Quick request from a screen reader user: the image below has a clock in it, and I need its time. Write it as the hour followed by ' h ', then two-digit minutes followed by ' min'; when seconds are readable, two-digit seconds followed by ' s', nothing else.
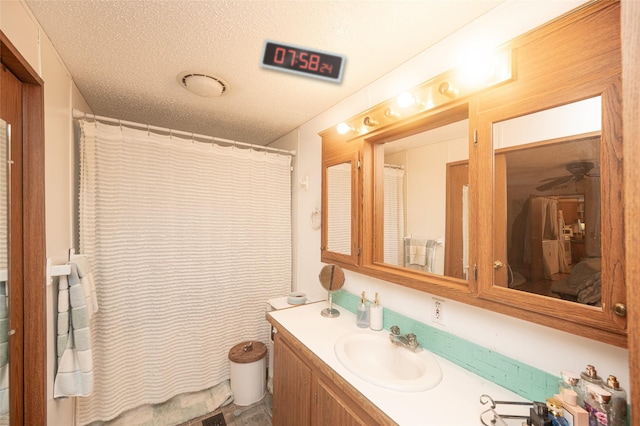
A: 7 h 58 min
